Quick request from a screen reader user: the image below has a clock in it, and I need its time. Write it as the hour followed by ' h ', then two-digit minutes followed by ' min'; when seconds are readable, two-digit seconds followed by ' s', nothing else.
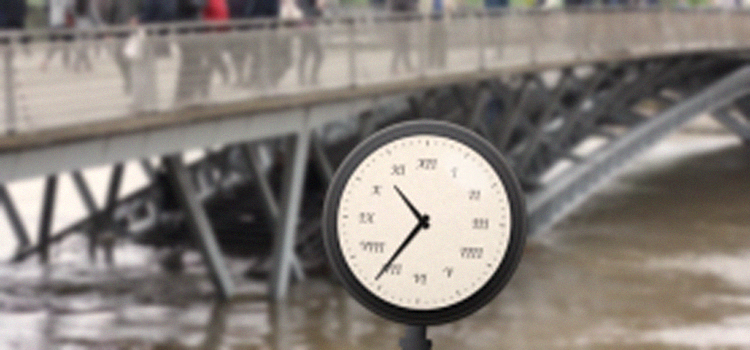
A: 10 h 36 min
